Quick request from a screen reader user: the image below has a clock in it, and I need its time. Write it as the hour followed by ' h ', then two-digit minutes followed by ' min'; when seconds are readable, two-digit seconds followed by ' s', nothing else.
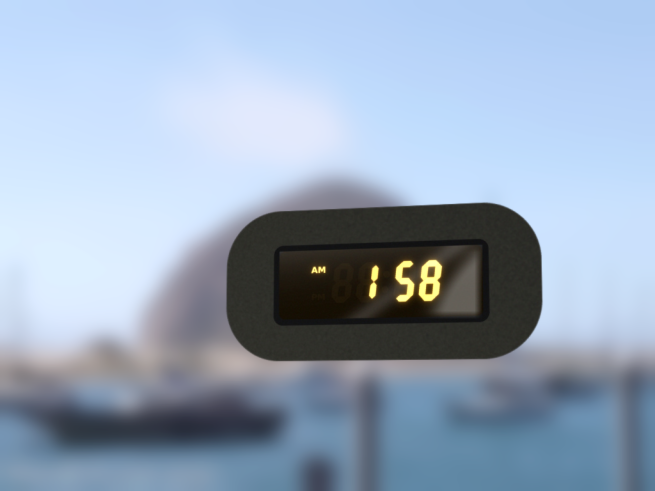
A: 1 h 58 min
